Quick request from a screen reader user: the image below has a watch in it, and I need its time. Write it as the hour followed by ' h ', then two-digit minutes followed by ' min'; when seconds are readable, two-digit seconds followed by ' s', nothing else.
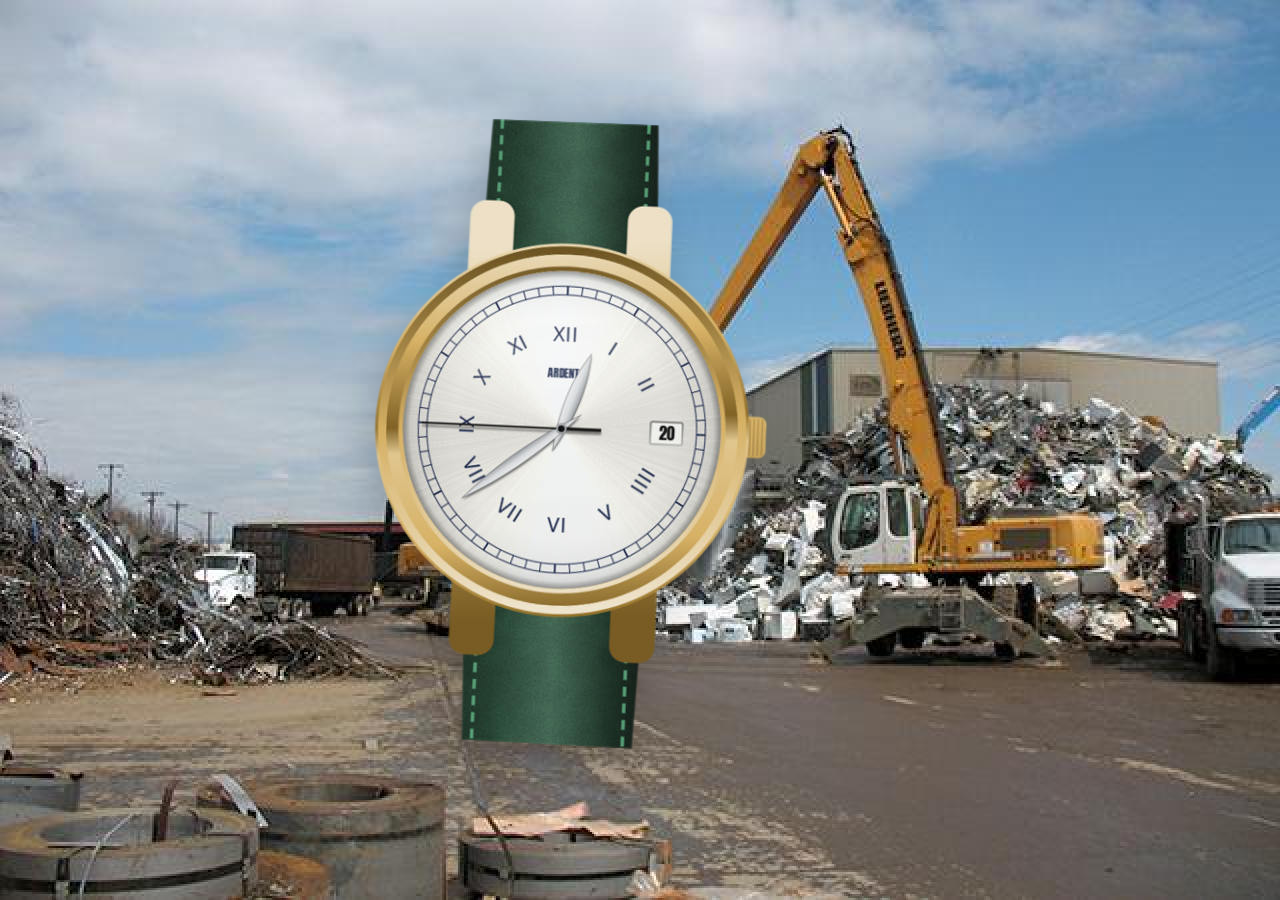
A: 12 h 38 min 45 s
